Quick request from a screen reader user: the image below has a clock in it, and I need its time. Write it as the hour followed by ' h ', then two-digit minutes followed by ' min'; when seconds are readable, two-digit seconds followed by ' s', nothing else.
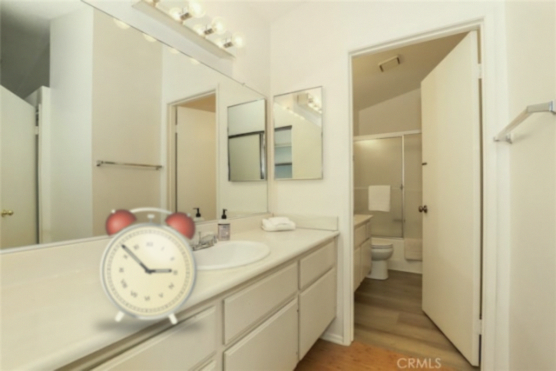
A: 2 h 52 min
